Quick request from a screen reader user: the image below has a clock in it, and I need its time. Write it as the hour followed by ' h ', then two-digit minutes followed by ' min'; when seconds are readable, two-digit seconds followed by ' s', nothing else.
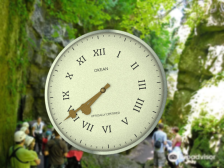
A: 7 h 40 min
